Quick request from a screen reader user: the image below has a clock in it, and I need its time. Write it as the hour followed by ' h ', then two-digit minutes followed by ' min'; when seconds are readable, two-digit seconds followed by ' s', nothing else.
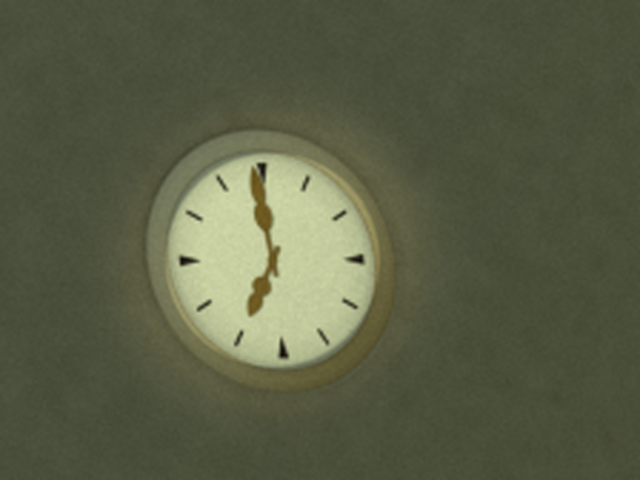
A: 6 h 59 min
